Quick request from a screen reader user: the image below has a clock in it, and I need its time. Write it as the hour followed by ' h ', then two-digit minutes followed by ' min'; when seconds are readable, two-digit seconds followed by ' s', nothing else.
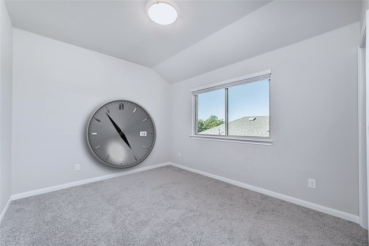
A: 4 h 54 min
